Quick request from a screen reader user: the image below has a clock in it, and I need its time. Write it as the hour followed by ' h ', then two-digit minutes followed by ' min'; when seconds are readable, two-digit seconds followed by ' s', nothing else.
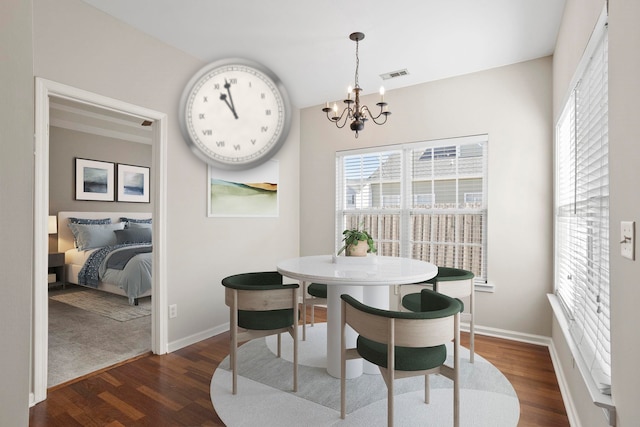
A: 10 h 58 min
